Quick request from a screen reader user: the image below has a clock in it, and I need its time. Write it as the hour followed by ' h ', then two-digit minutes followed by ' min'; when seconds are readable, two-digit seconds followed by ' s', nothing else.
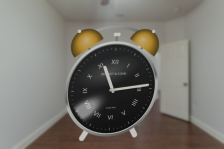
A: 11 h 14 min
